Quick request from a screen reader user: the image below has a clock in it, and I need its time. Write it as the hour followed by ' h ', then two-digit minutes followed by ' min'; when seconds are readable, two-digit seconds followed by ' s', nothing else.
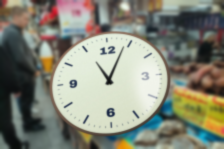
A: 11 h 04 min
